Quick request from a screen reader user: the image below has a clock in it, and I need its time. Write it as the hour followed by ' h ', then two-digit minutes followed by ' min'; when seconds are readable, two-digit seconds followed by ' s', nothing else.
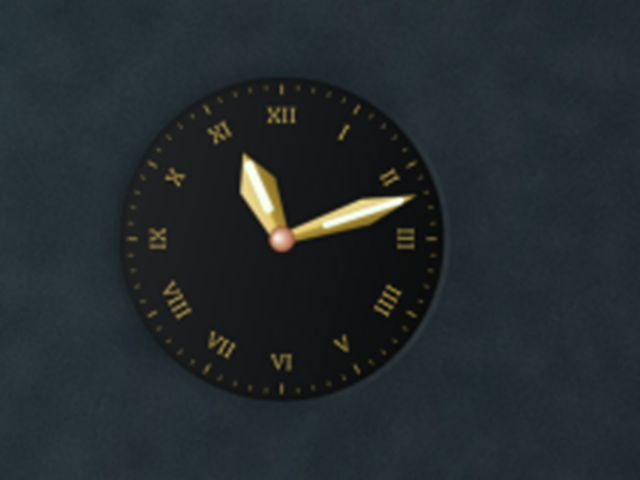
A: 11 h 12 min
